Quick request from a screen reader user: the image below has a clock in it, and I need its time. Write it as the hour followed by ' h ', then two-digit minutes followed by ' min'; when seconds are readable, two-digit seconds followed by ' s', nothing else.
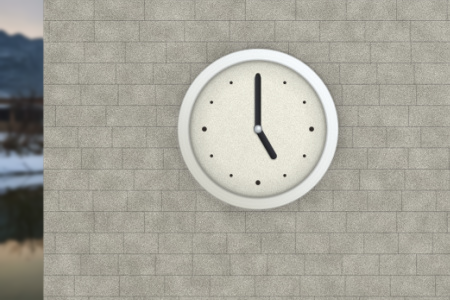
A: 5 h 00 min
